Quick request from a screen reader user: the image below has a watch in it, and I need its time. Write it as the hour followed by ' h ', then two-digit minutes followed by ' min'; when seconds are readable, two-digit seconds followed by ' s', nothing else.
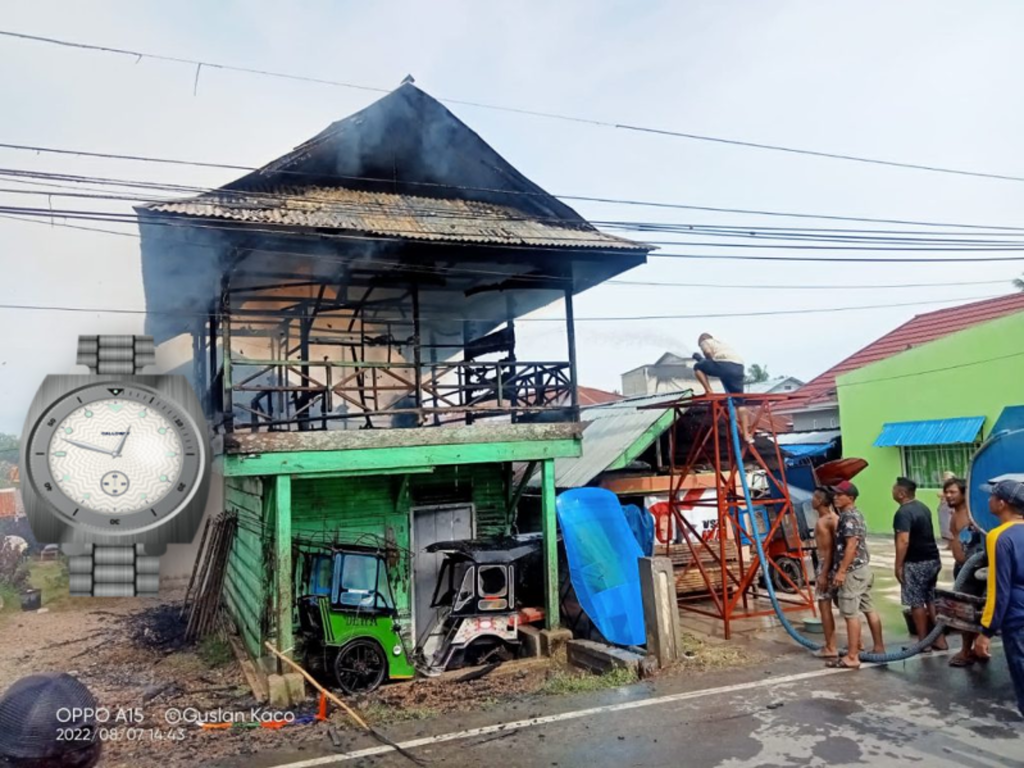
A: 12 h 48 min
